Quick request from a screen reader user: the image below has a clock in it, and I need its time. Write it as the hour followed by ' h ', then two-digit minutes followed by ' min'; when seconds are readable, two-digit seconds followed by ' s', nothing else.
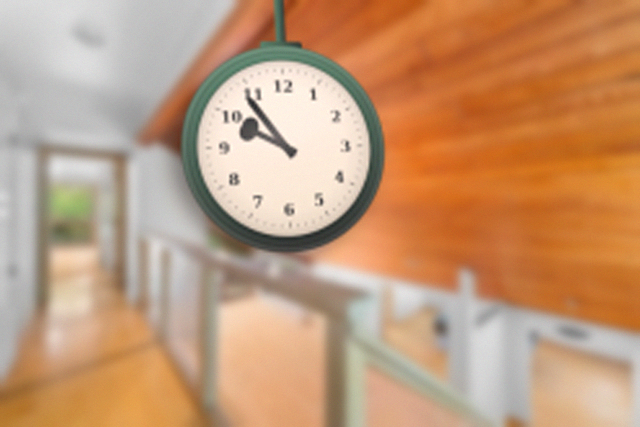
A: 9 h 54 min
